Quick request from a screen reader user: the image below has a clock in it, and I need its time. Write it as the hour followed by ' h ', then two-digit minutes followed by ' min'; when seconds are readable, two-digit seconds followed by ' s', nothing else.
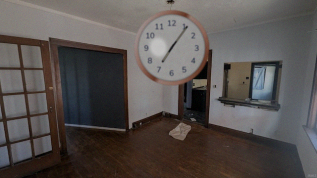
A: 7 h 06 min
